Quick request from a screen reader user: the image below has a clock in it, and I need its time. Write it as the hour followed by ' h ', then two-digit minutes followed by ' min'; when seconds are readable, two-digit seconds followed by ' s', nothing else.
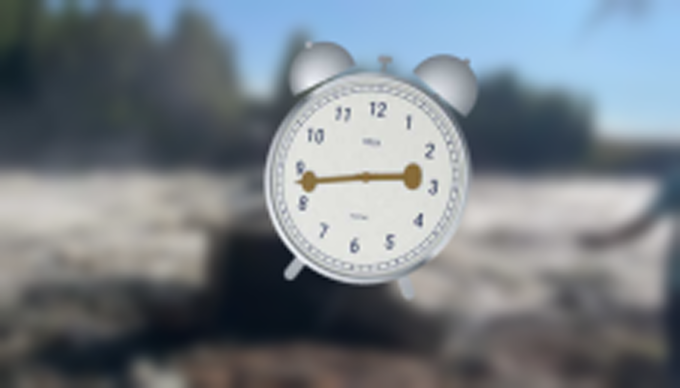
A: 2 h 43 min
